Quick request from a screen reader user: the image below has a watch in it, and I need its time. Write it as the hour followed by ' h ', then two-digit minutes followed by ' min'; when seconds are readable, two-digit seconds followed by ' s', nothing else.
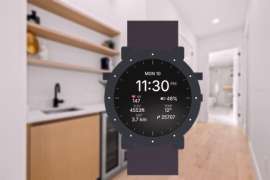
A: 11 h 30 min
